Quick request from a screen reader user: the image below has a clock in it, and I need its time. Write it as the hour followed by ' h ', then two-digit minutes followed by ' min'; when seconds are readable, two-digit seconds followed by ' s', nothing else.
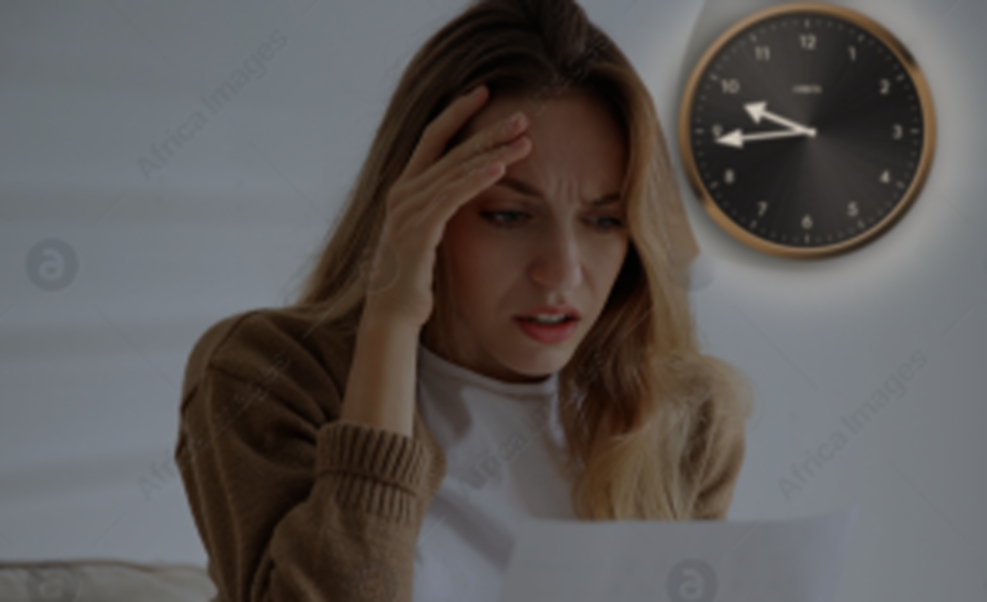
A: 9 h 44 min
